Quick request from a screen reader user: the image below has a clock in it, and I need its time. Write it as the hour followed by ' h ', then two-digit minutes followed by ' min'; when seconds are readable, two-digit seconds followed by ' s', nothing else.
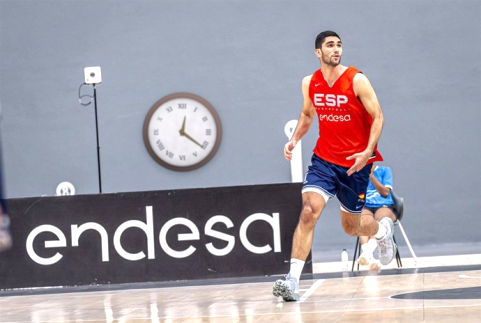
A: 12 h 21 min
